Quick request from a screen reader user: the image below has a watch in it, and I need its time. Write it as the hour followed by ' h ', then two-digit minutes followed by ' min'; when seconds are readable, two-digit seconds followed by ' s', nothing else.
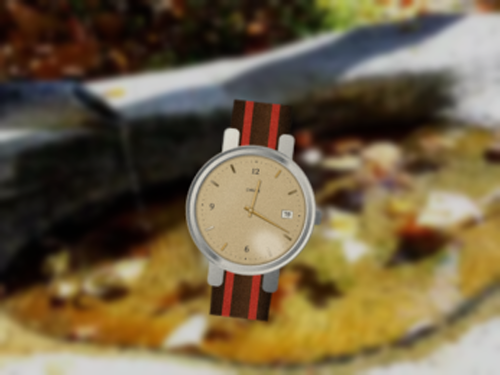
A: 12 h 19 min
